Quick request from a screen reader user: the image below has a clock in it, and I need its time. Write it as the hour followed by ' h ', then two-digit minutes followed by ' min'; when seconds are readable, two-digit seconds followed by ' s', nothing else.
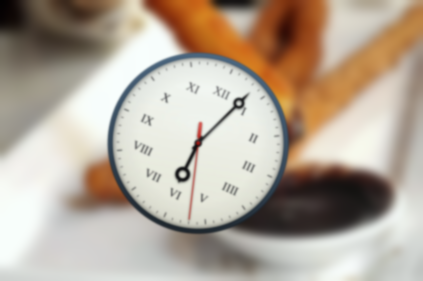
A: 6 h 03 min 27 s
